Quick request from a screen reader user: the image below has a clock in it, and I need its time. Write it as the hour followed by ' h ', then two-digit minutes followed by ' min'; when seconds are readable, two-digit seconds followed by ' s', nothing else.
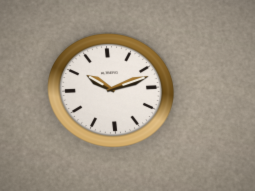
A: 10 h 12 min
